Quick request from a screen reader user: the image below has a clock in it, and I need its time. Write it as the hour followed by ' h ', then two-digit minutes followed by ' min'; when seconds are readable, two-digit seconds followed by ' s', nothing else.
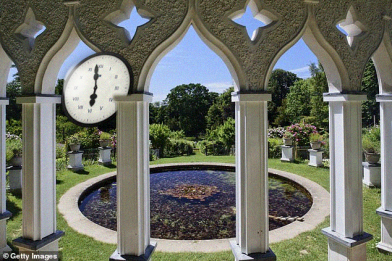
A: 5 h 58 min
